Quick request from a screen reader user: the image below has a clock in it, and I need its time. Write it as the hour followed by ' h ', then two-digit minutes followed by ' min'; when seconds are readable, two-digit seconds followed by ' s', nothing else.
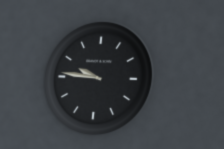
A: 9 h 46 min
